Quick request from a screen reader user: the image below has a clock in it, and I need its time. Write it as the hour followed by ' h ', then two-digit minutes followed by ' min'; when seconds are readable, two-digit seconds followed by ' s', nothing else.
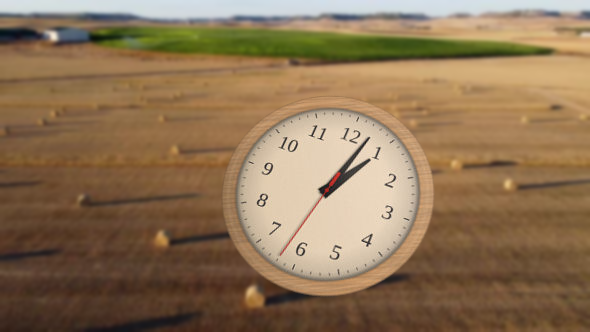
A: 1 h 02 min 32 s
